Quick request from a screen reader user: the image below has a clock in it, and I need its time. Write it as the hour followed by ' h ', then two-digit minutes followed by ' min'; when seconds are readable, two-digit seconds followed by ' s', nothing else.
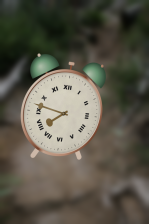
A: 7 h 47 min
